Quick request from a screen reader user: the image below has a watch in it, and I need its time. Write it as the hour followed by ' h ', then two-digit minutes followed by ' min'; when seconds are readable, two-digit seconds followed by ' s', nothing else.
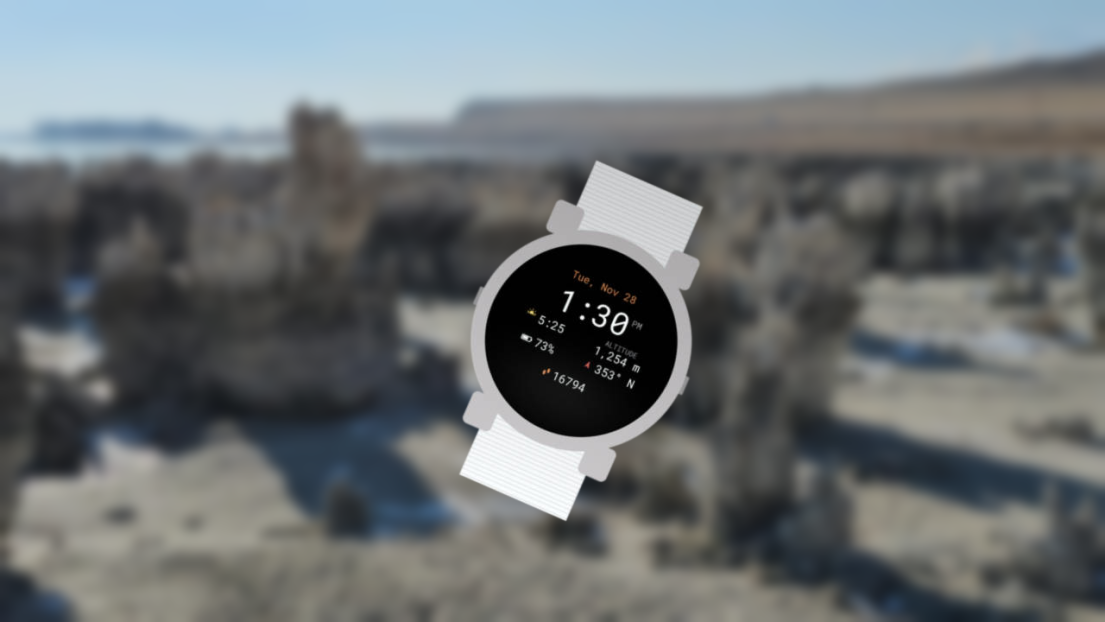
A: 1 h 30 min
